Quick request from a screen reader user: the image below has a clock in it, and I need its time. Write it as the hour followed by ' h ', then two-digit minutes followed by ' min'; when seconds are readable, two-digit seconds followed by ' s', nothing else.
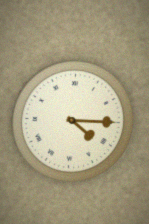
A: 4 h 15 min
